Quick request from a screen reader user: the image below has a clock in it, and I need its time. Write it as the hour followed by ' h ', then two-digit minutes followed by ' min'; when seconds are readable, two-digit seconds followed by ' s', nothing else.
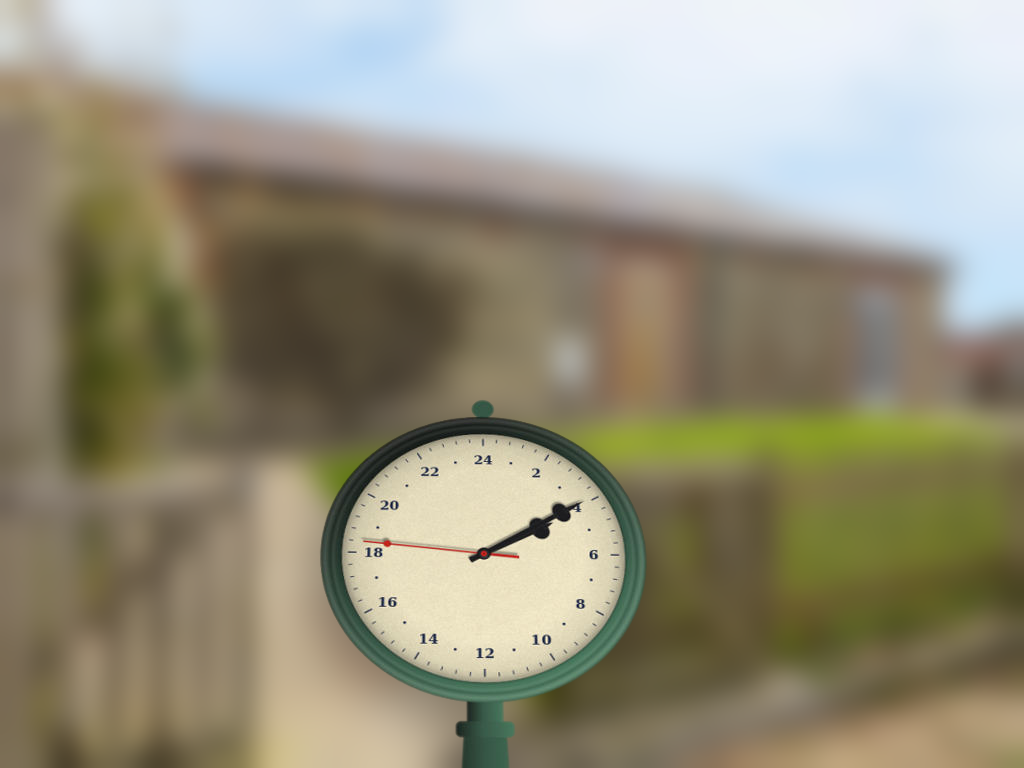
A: 4 h 09 min 46 s
